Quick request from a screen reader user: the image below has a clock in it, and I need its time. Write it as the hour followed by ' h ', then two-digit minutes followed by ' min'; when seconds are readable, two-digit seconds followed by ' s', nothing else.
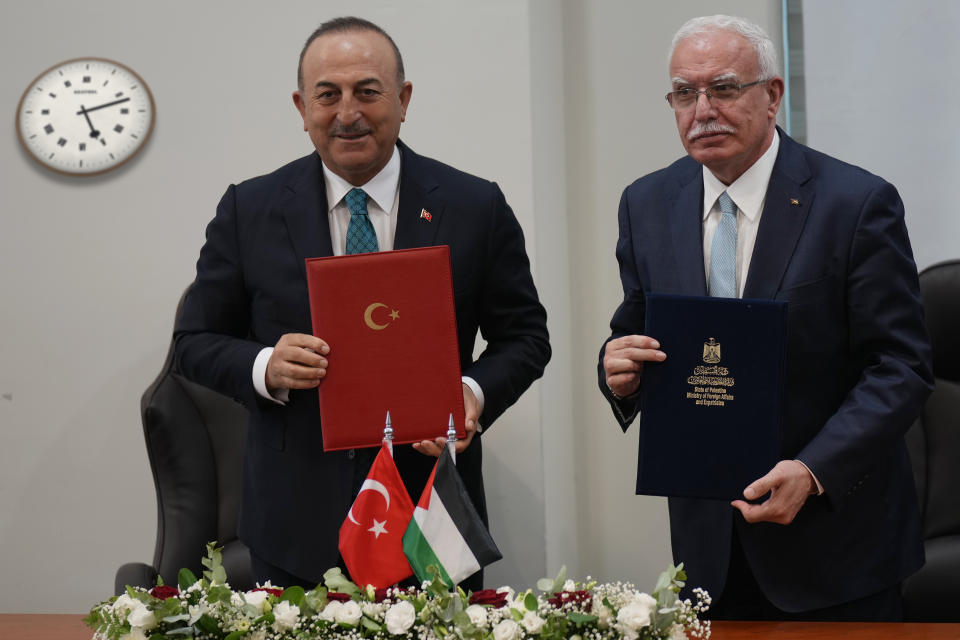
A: 5 h 12 min
